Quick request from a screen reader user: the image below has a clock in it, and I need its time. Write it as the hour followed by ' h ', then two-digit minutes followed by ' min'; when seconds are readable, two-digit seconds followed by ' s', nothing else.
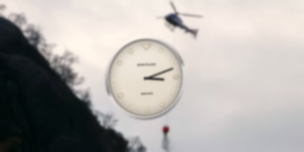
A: 3 h 12 min
